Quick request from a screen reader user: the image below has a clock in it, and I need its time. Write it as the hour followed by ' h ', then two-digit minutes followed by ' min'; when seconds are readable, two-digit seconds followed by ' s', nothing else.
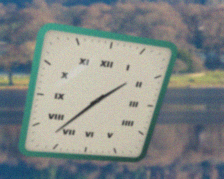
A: 1 h 37 min
